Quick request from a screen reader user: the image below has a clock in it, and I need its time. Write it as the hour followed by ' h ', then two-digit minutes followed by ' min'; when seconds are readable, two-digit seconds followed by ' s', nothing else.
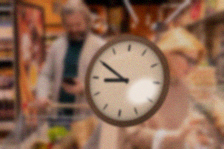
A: 8 h 50 min
